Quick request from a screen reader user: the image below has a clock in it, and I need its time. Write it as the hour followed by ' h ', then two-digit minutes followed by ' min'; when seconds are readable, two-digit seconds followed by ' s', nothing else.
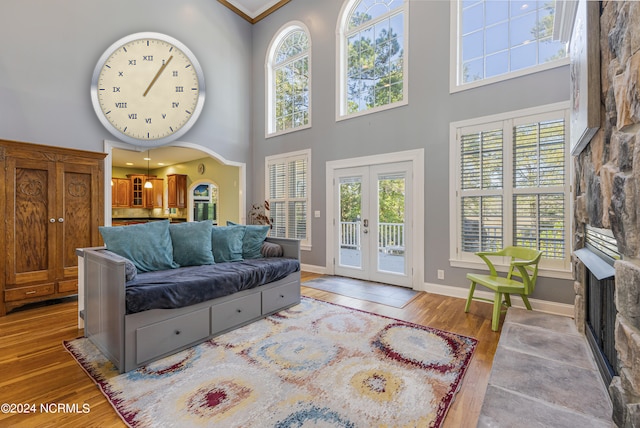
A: 1 h 06 min
